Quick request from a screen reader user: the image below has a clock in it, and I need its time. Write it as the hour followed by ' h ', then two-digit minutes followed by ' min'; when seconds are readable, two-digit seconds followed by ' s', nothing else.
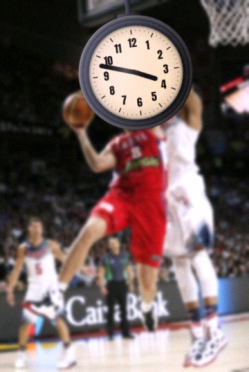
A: 3 h 48 min
